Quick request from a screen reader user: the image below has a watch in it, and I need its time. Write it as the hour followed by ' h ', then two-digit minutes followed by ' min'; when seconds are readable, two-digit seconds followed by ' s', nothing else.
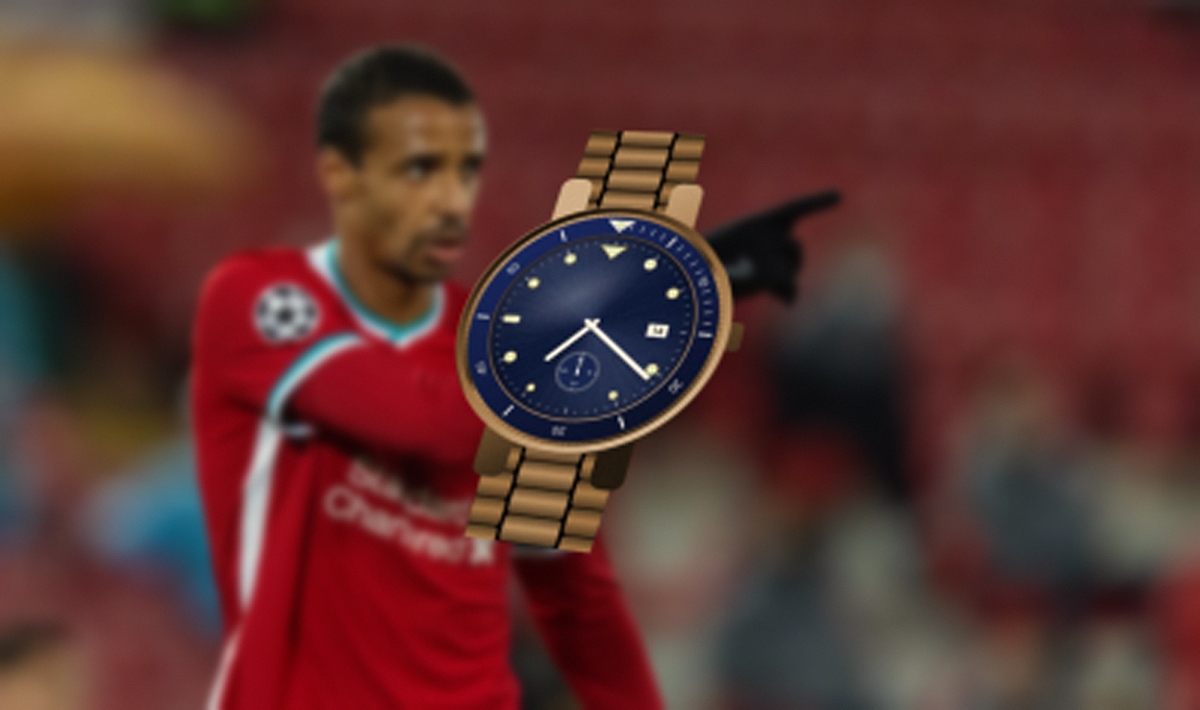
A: 7 h 21 min
